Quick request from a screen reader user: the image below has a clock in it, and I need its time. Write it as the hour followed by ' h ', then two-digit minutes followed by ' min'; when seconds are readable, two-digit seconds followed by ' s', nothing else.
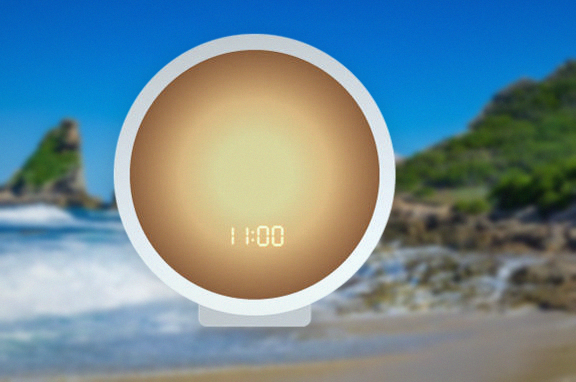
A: 11 h 00 min
